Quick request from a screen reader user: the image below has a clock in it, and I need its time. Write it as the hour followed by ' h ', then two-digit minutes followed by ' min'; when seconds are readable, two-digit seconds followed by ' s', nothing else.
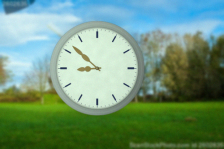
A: 8 h 52 min
